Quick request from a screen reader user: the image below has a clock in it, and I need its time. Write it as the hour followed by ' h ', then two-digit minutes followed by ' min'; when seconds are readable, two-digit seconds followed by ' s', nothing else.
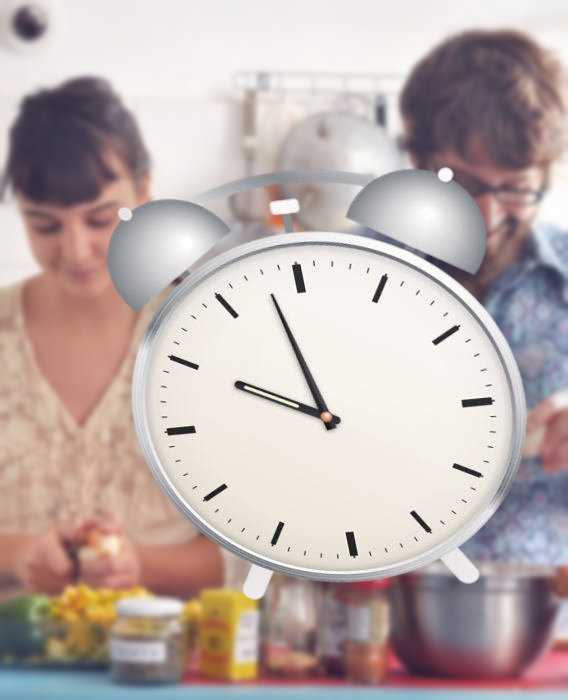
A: 9 h 58 min
